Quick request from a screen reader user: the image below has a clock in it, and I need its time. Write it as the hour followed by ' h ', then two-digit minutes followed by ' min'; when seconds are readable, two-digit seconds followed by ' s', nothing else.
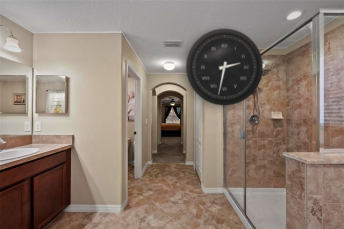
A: 2 h 32 min
